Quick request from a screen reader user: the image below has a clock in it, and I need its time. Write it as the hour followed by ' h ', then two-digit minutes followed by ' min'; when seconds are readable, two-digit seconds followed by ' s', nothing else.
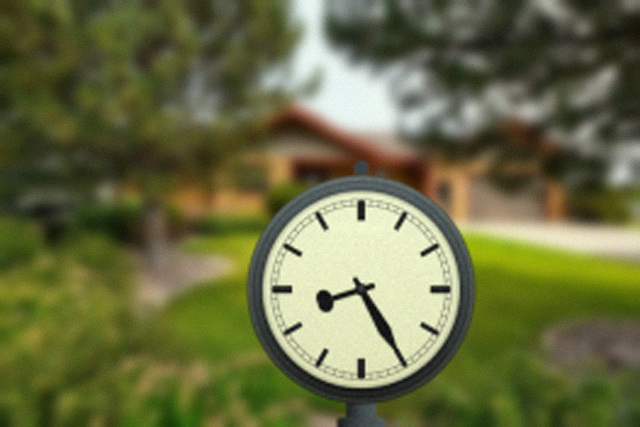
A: 8 h 25 min
